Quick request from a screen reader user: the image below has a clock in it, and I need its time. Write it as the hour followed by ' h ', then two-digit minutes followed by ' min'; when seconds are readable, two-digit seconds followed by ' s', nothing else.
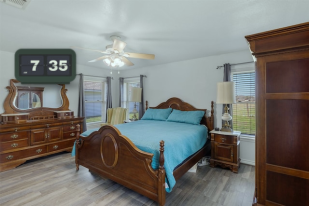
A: 7 h 35 min
